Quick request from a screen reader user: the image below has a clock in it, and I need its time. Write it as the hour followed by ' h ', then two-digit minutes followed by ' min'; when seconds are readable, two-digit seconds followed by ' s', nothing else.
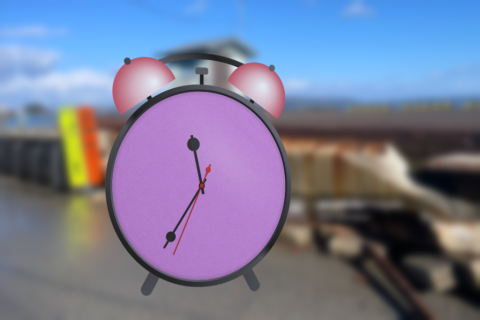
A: 11 h 35 min 34 s
